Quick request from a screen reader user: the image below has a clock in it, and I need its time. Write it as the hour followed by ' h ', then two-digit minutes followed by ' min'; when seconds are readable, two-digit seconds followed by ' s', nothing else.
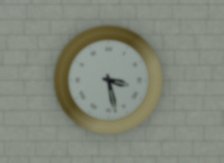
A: 3 h 28 min
